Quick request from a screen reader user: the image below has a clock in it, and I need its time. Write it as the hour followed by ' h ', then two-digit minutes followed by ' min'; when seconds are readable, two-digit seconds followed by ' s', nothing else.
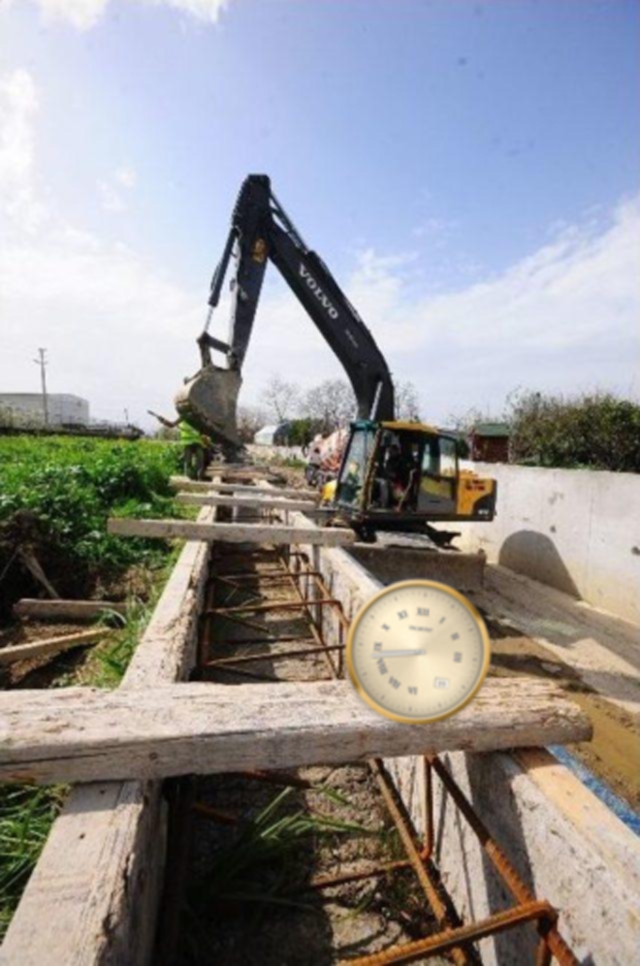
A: 8 h 43 min
